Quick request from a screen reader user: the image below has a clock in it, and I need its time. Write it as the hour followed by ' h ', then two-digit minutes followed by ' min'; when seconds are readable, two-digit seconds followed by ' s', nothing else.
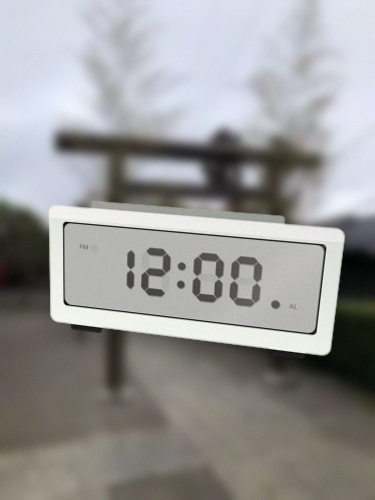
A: 12 h 00 min
